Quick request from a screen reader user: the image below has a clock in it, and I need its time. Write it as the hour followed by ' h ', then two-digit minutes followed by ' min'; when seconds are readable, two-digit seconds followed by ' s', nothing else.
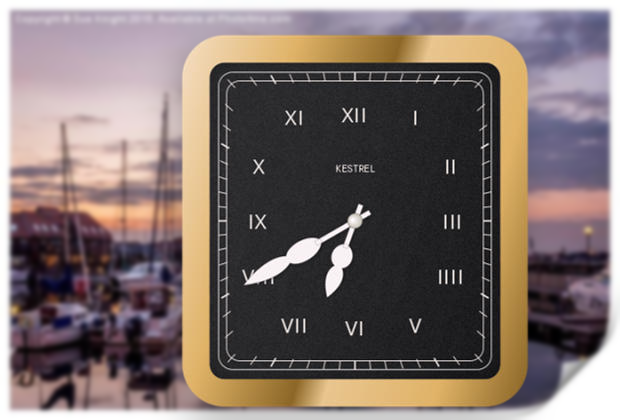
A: 6 h 40 min
